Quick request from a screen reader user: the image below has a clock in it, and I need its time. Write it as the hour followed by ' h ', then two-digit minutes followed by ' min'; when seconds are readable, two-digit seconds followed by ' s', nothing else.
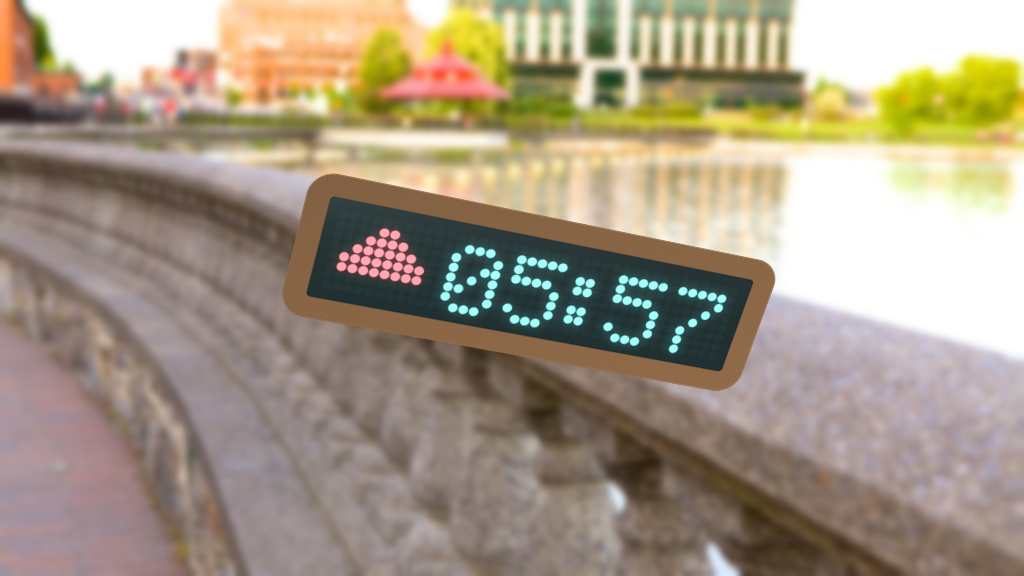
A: 5 h 57 min
